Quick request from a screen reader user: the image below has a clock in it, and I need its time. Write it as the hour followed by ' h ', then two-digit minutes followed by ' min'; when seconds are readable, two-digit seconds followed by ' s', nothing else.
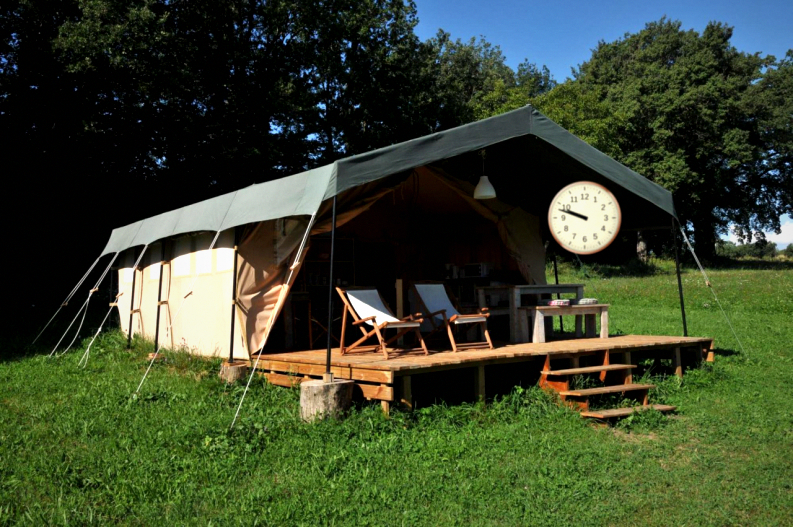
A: 9 h 48 min
